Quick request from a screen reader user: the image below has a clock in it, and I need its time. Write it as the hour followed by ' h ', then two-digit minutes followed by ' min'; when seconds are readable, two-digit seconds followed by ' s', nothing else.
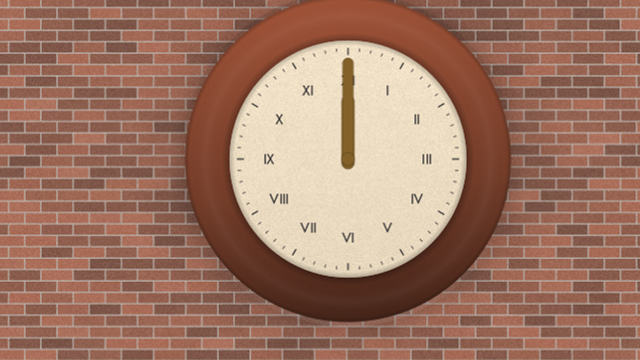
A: 12 h 00 min
